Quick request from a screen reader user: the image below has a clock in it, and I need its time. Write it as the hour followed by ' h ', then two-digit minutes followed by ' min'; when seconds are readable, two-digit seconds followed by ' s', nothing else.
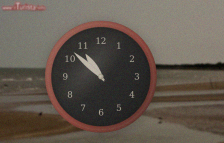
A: 10 h 52 min
